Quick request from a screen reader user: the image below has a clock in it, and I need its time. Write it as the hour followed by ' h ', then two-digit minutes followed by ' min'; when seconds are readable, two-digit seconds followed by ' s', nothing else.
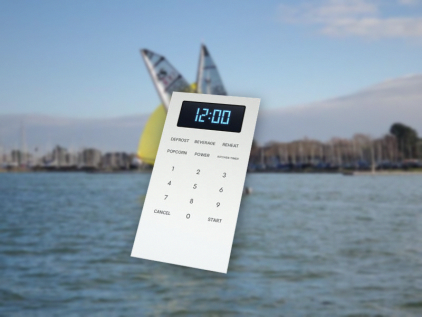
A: 12 h 00 min
